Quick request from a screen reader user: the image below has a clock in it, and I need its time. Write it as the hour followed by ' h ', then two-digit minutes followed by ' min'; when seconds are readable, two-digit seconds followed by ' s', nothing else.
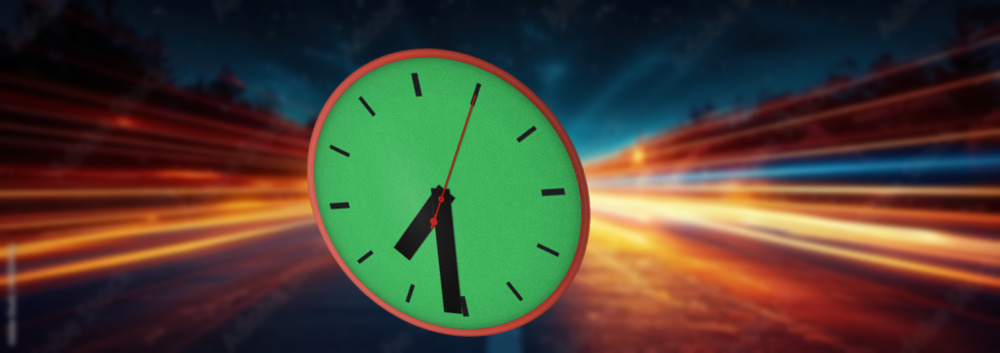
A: 7 h 31 min 05 s
